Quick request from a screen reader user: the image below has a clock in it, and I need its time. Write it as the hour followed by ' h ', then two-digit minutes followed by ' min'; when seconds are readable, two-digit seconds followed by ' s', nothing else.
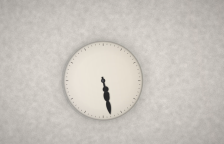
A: 5 h 28 min
